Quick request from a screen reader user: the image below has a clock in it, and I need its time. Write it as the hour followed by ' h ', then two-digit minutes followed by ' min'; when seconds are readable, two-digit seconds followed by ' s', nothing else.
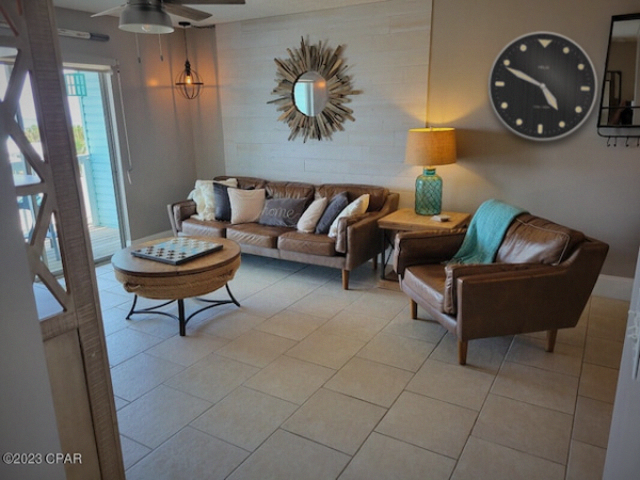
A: 4 h 49 min
